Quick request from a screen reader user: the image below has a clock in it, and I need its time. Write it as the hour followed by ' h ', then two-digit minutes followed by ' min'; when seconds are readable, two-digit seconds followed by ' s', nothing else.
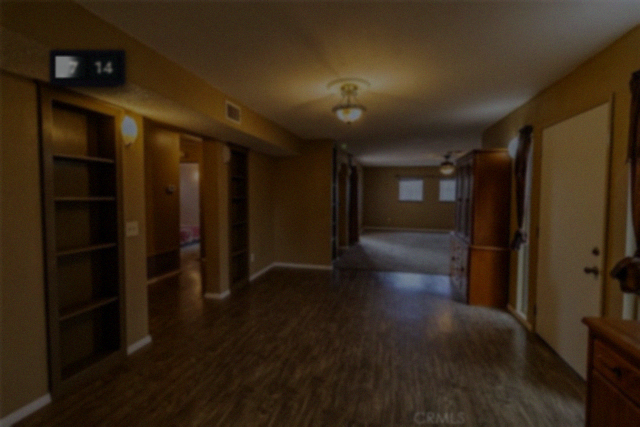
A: 7 h 14 min
